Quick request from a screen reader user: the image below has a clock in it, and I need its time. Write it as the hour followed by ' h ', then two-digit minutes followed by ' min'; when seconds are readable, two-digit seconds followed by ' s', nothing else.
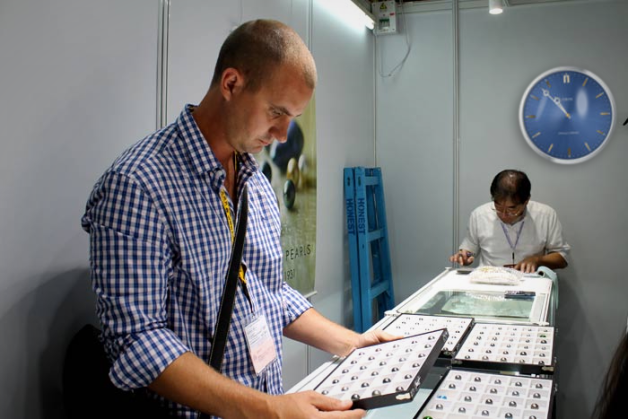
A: 10 h 53 min
